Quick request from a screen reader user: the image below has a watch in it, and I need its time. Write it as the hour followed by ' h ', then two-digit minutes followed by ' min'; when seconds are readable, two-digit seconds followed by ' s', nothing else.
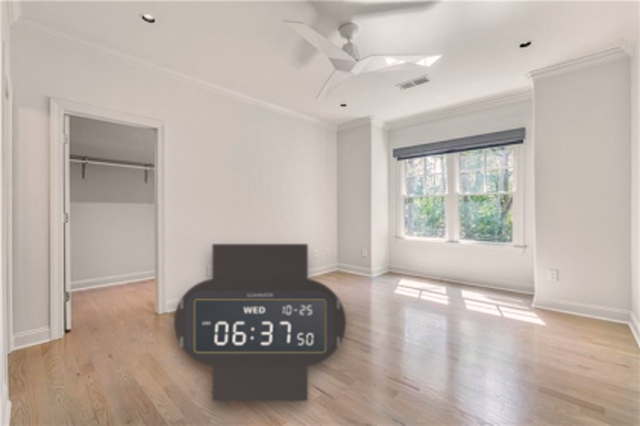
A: 6 h 37 min
